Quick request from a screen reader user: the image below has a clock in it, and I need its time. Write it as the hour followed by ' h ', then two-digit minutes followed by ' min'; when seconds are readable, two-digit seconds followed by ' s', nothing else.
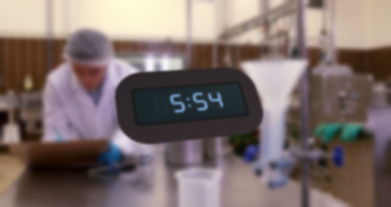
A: 5 h 54 min
